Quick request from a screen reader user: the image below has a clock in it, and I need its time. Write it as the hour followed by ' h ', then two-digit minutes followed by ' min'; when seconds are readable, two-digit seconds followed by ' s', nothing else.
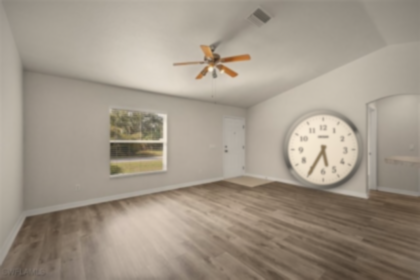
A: 5 h 35 min
